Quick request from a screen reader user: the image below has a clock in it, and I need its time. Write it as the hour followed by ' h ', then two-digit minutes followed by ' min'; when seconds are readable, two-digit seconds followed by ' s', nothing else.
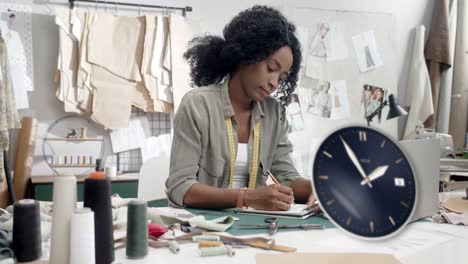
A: 1 h 55 min
